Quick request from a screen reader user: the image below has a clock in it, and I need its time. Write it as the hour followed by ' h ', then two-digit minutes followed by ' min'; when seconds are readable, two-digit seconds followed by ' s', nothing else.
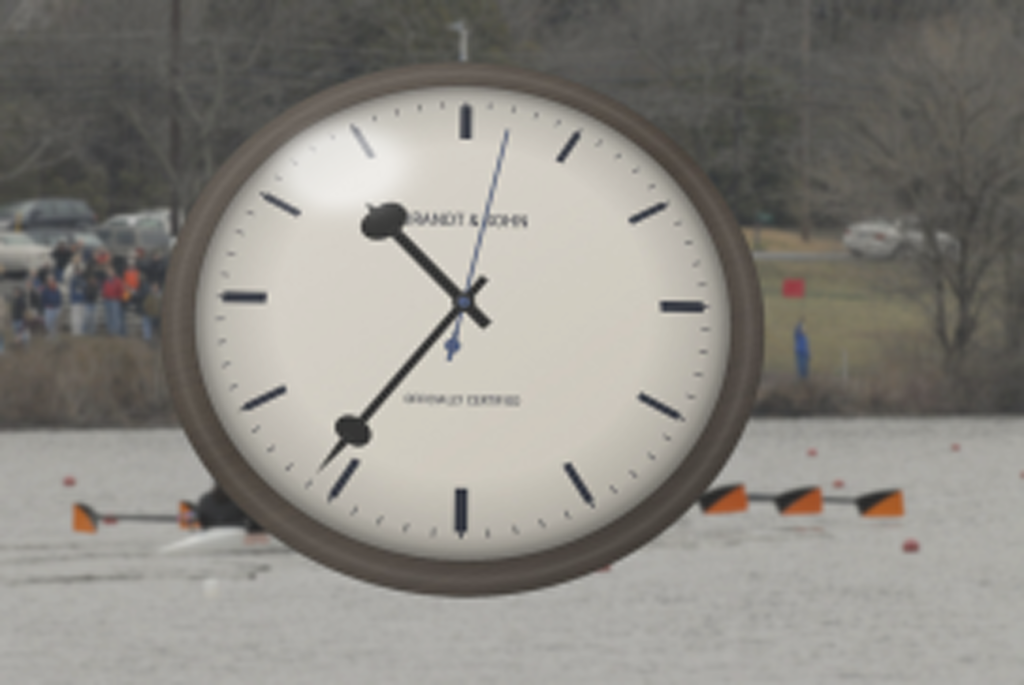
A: 10 h 36 min 02 s
